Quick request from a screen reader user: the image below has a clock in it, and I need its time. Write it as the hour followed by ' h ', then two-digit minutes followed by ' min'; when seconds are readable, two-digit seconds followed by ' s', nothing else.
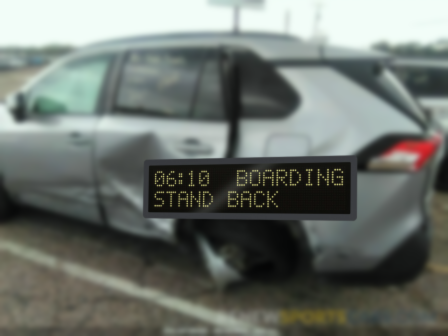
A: 6 h 10 min
